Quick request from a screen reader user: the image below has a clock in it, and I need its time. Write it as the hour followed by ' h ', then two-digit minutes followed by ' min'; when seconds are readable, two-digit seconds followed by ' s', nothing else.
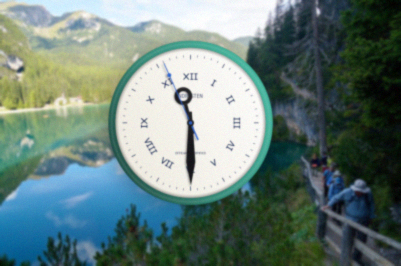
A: 11 h 29 min 56 s
